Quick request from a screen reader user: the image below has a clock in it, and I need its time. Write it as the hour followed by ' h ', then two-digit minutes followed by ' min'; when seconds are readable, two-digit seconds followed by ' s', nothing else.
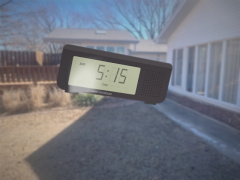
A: 5 h 15 min
